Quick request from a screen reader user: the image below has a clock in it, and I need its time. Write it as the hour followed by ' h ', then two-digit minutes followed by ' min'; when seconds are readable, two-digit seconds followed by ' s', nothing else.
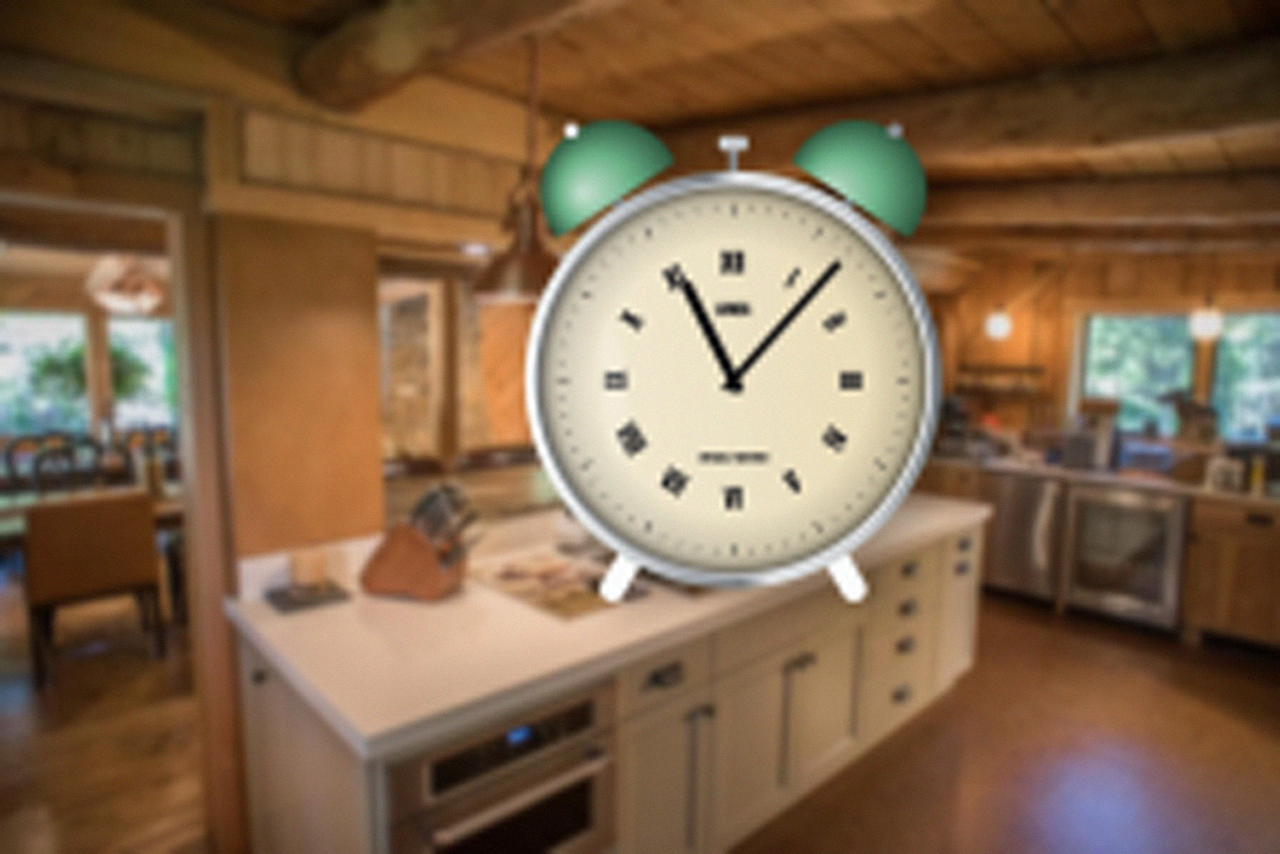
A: 11 h 07 min
